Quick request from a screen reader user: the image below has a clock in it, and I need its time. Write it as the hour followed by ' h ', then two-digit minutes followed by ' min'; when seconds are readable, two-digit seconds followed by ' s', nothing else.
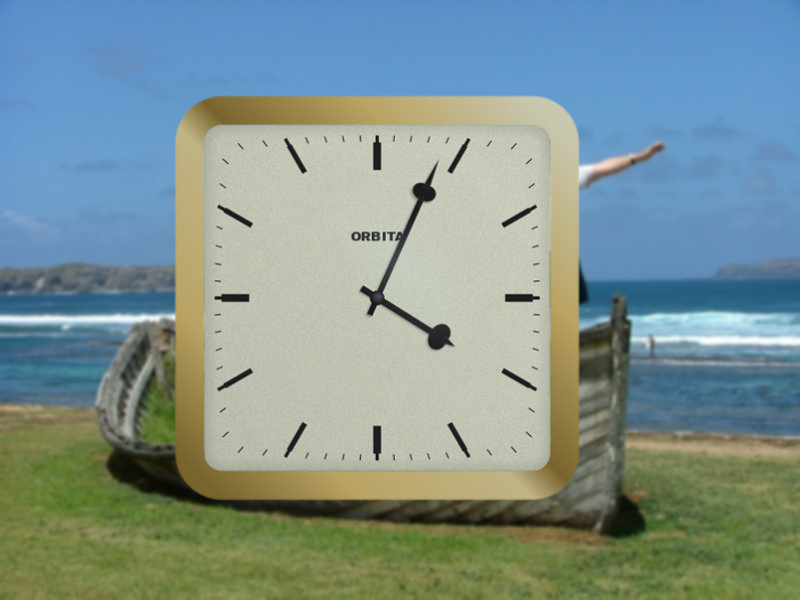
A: 4 h 04 min
